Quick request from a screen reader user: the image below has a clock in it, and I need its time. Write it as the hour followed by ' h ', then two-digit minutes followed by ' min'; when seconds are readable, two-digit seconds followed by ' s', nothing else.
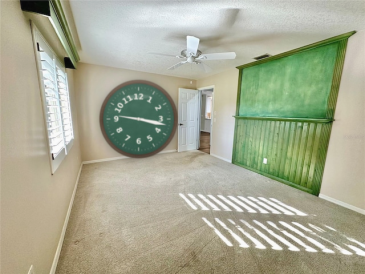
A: 9 h 17 min
